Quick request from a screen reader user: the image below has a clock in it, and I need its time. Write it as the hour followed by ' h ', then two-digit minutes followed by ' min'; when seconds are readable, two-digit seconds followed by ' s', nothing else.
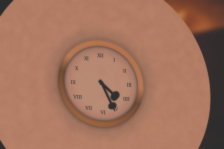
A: 4 h 26 min
